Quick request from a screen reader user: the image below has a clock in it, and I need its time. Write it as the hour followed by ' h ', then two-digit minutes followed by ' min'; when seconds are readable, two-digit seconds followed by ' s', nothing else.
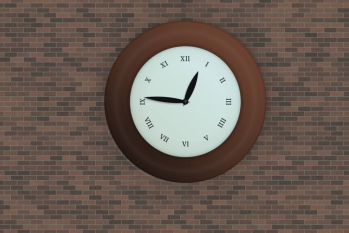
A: 12 h 46 min
